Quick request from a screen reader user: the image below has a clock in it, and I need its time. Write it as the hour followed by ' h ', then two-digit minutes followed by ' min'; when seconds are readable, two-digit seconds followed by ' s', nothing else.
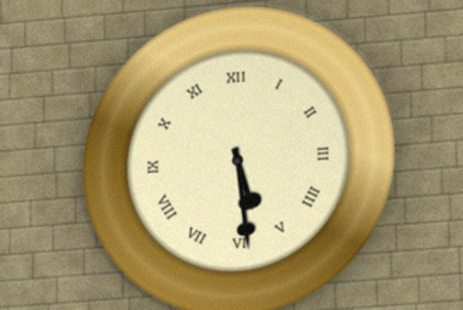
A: 5 h 29 min
